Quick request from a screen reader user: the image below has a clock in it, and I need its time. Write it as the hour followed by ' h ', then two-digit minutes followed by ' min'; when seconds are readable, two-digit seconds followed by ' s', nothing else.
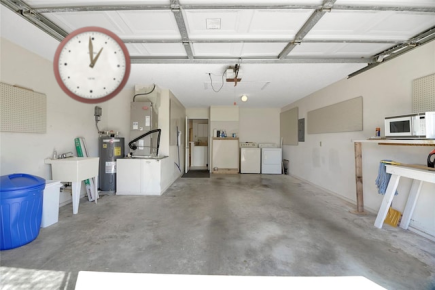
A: 12 h 59 min
